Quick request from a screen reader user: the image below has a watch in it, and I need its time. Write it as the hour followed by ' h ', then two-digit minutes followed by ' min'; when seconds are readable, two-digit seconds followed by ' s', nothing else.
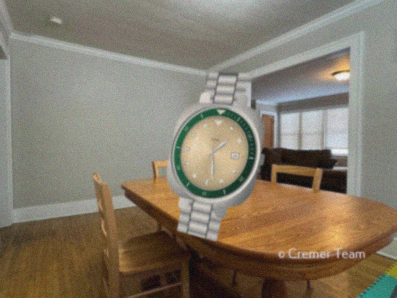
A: 1 h 28 min
